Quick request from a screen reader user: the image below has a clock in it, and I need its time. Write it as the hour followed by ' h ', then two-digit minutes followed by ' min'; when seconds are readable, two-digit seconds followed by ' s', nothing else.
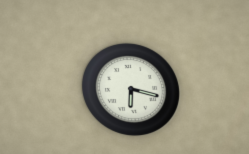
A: 6 h 18 min
